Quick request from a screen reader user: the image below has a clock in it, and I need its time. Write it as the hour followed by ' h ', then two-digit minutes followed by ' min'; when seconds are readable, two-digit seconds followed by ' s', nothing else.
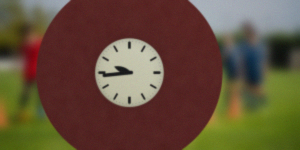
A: 9 h 44 min
